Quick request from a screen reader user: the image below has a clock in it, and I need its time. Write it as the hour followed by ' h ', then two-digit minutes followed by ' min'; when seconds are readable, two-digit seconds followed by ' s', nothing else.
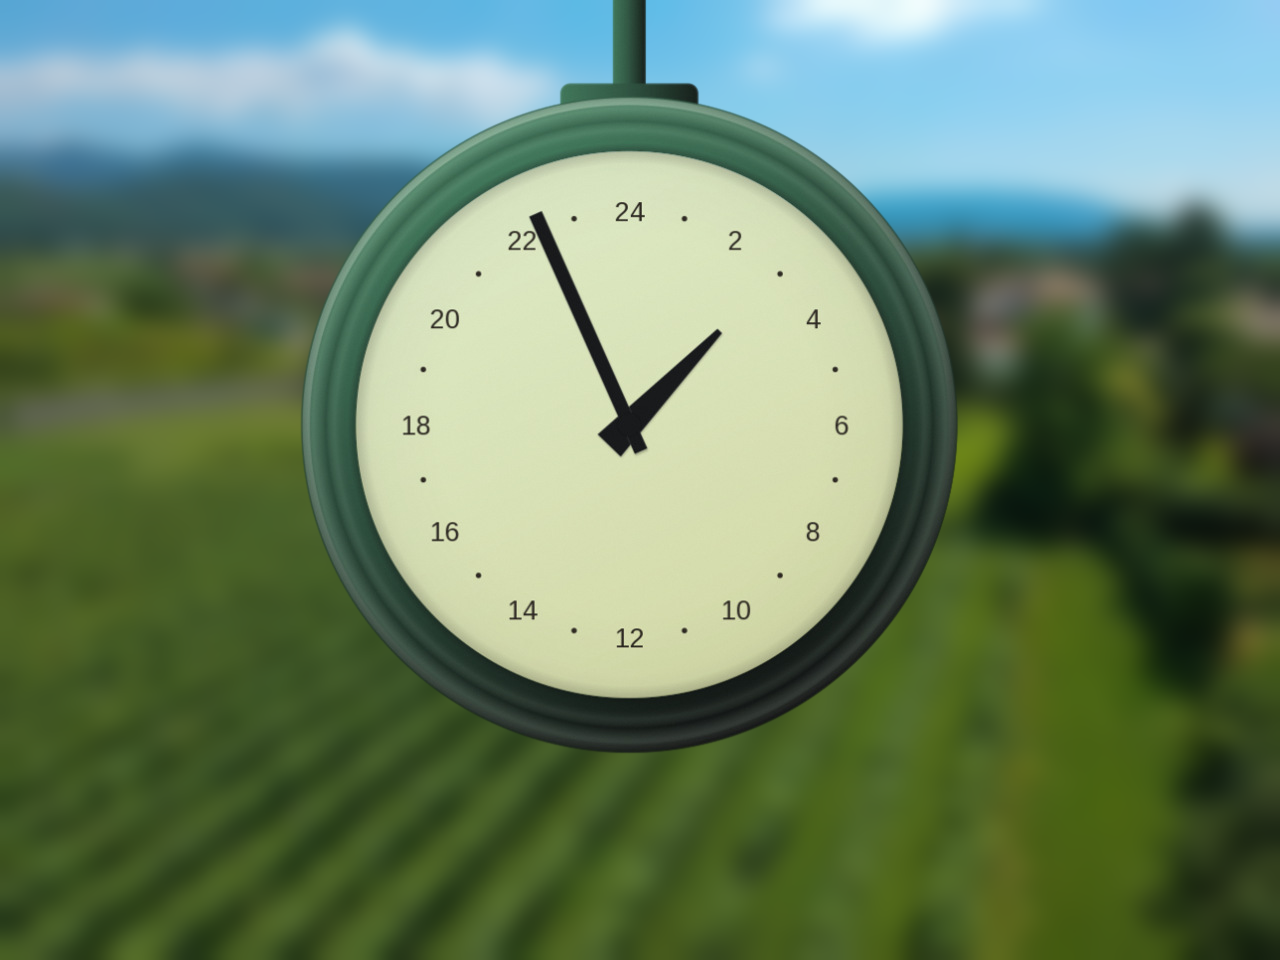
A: 2 h 56 min
